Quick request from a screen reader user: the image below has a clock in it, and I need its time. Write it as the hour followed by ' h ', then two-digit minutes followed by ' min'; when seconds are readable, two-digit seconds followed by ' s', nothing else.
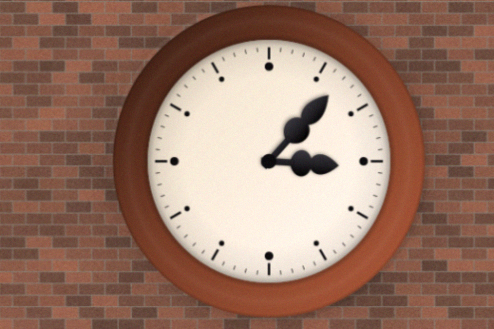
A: 3 h 07 min
